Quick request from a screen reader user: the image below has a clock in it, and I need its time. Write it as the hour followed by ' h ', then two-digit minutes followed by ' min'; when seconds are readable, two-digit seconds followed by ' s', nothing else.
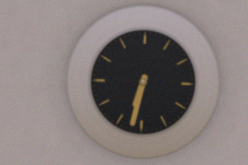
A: 6 h 32 min
